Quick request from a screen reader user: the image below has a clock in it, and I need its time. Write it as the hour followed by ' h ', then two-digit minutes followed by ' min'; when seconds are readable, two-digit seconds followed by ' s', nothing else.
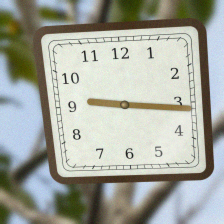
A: 9 h 16 min
